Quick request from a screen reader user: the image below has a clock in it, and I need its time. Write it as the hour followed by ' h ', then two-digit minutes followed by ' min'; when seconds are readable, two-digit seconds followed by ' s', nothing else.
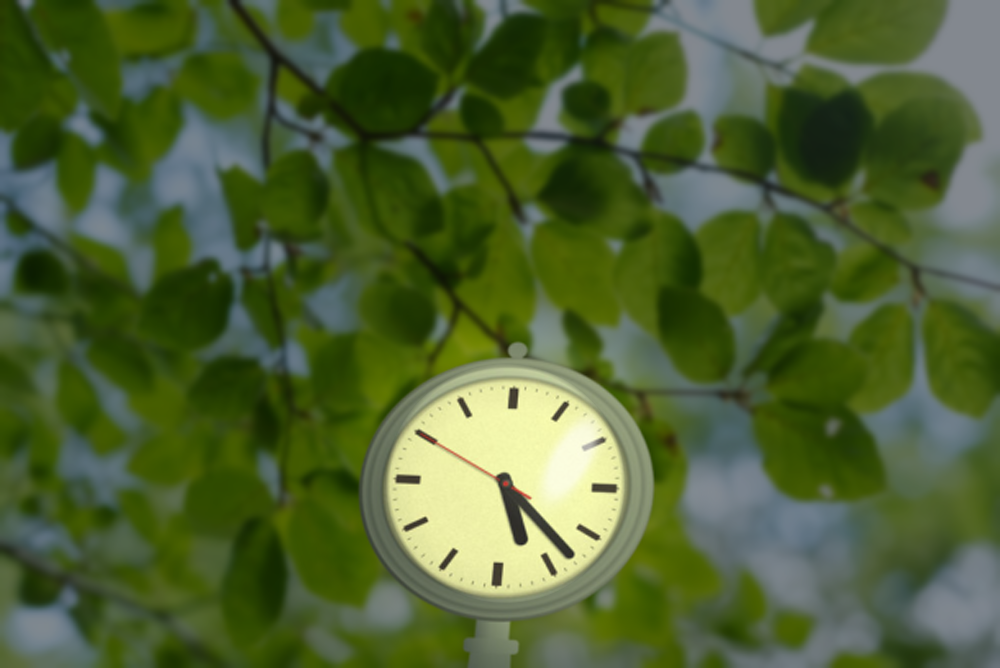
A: 5 h 22 min 50 s
